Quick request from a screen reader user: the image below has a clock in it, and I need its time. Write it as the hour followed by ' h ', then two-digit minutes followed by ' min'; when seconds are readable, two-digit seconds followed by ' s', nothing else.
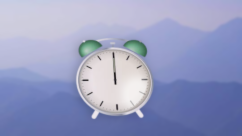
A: 12 h 00 min
